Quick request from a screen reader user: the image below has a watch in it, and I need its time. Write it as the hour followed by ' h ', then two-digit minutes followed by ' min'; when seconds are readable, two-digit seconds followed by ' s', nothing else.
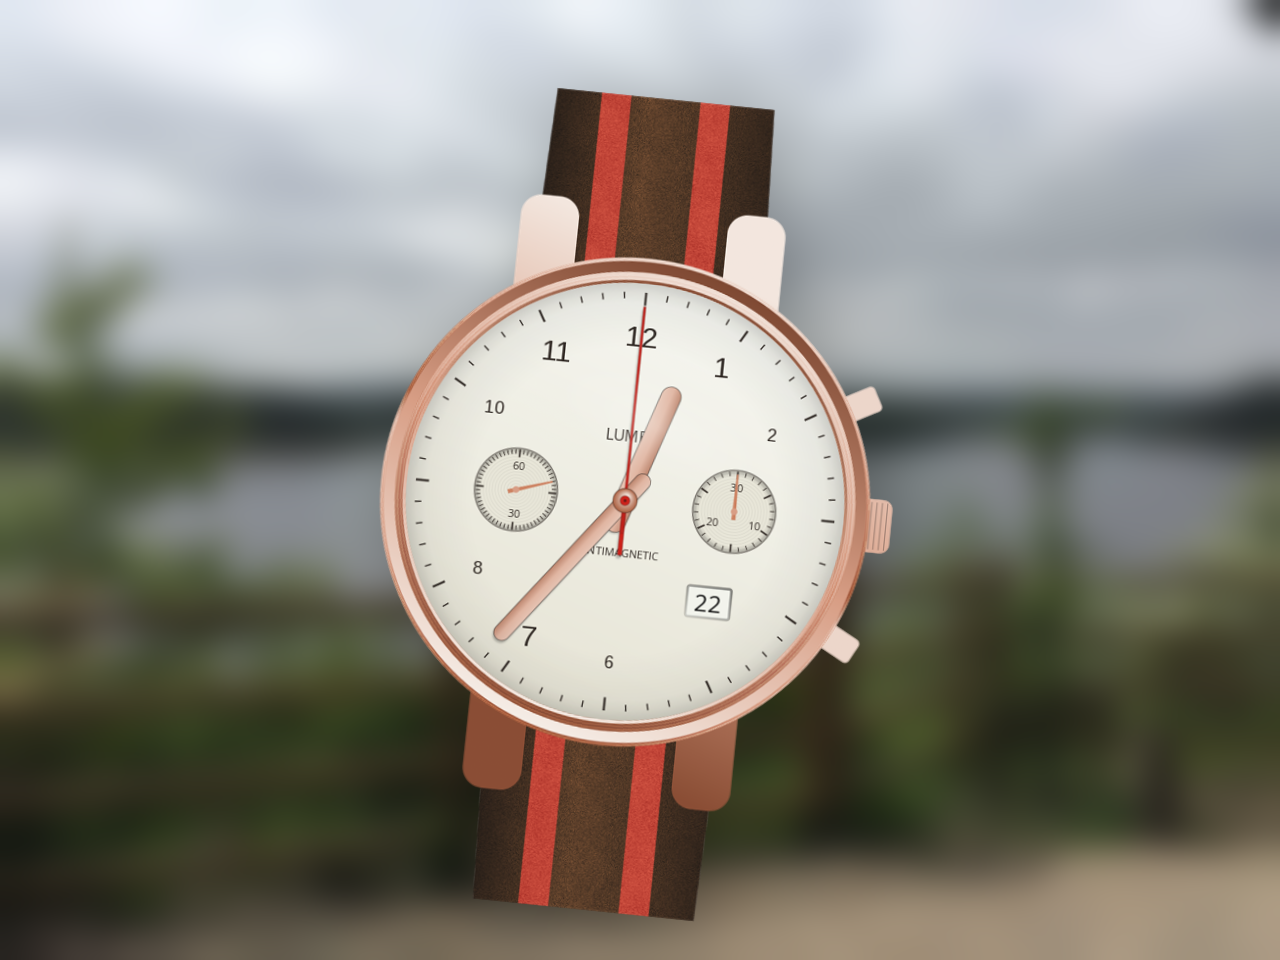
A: 12 h 36 min 12 s
